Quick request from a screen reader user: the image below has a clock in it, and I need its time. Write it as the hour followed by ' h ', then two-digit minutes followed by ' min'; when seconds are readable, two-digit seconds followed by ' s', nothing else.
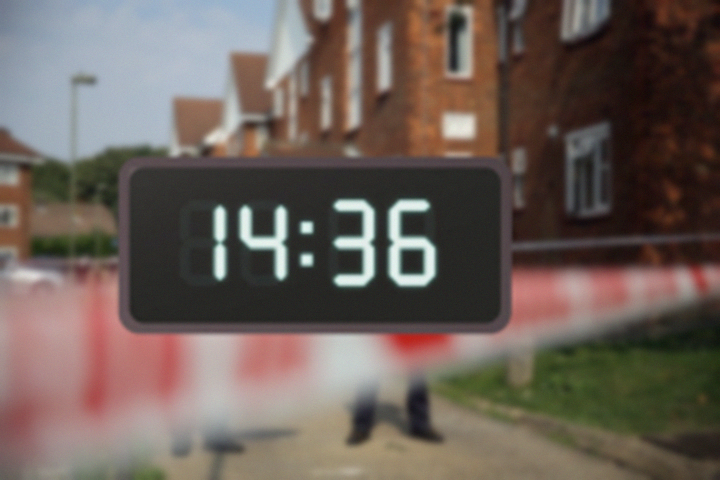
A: 14 h 36 min
